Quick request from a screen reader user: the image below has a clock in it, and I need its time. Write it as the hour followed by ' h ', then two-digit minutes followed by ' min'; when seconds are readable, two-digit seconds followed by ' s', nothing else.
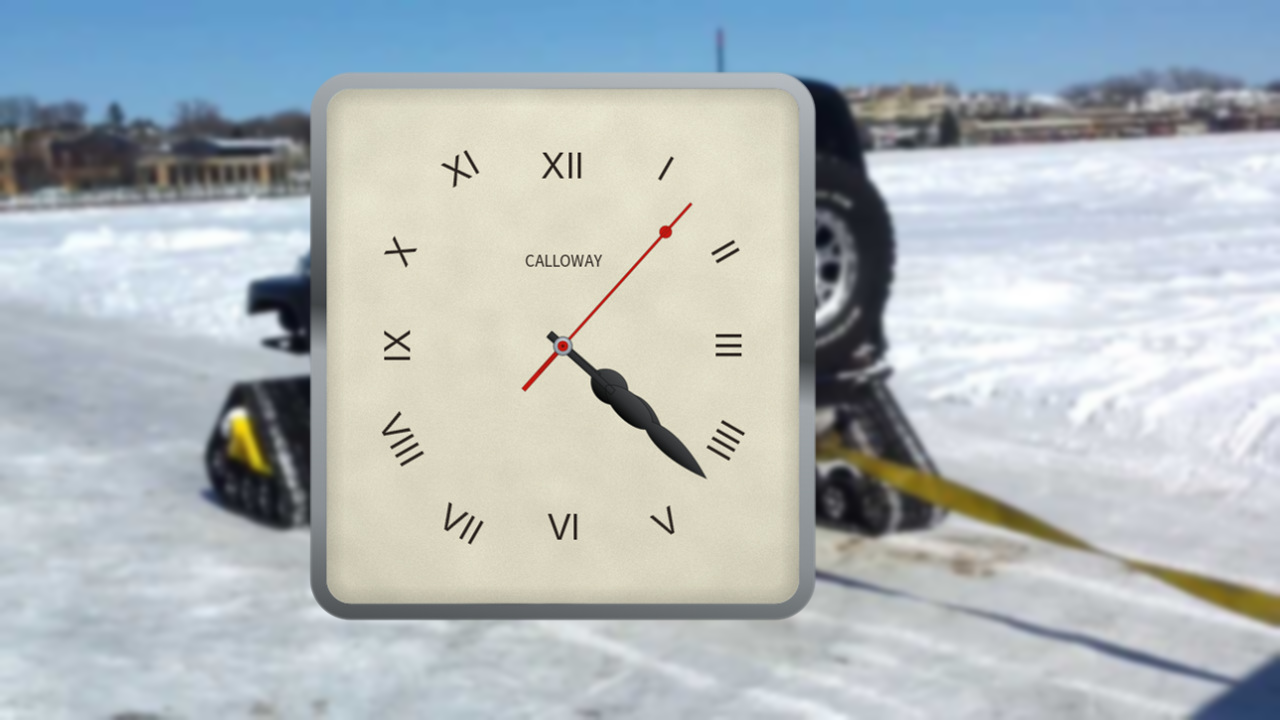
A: 4 h 22 min 07 s
